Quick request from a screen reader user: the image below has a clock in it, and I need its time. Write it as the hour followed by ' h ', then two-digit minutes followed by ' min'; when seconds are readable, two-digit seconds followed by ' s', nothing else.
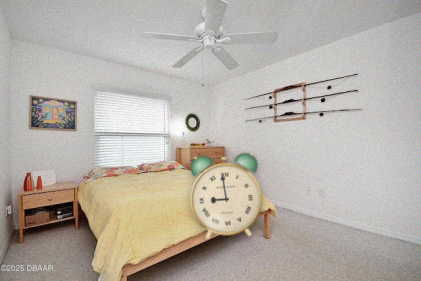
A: 8 h 59 min
